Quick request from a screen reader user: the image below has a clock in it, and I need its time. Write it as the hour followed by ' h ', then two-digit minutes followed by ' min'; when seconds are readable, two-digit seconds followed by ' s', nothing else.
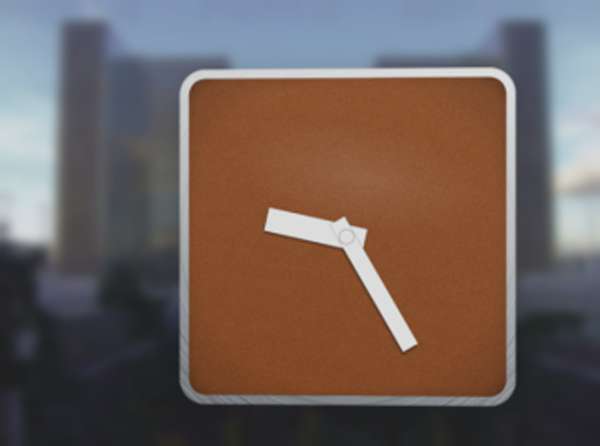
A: 9 h 25 min
